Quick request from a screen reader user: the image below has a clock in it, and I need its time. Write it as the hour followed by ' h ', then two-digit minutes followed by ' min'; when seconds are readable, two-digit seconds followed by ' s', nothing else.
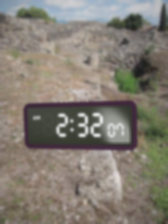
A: 2 h 32 min 07 s
